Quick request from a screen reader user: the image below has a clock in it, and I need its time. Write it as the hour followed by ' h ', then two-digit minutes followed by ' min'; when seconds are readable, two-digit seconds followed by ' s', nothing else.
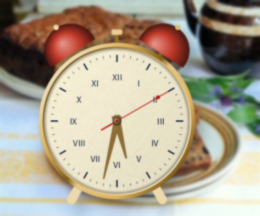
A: 5 h 32 min 10 s
